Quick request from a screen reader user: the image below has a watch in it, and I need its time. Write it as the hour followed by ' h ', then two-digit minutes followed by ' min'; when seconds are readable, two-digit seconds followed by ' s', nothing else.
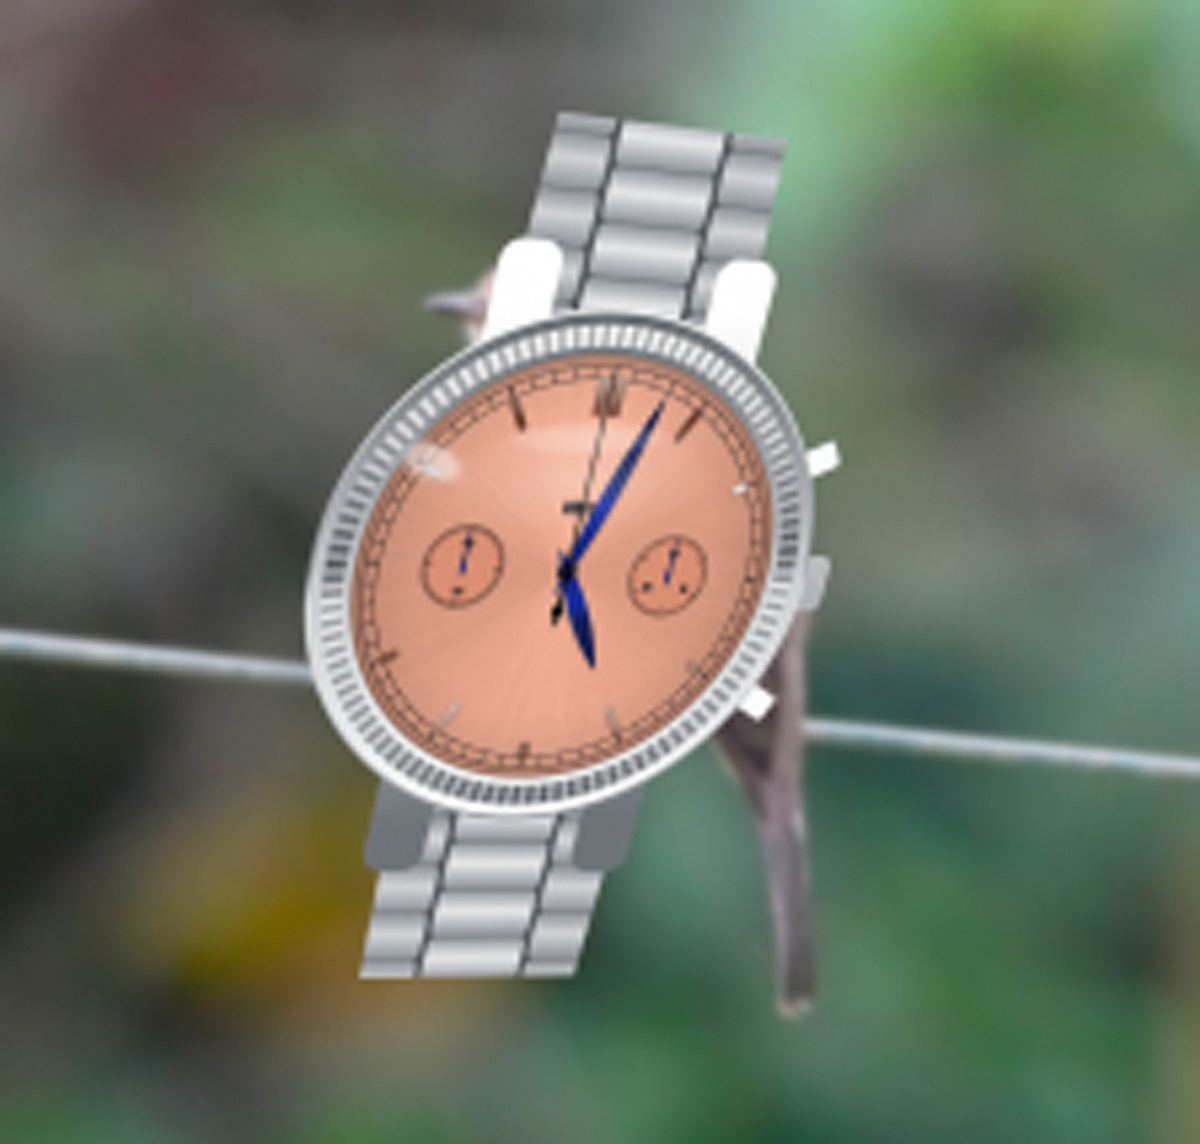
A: 5 h 03 min
